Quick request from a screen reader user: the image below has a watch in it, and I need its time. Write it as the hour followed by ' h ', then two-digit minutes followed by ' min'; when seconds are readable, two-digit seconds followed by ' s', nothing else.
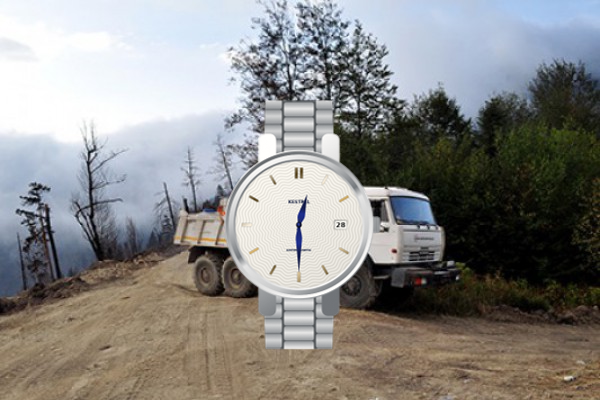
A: 12 h 30 min
